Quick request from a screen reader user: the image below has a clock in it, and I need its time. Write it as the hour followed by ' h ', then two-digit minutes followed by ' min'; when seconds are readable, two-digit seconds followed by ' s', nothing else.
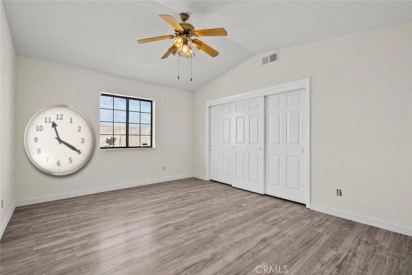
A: 11 h 20 min
